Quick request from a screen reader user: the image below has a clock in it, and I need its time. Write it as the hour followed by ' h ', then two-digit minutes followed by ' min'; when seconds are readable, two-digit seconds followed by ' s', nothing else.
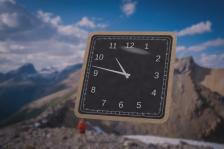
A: 10 h 47 min
